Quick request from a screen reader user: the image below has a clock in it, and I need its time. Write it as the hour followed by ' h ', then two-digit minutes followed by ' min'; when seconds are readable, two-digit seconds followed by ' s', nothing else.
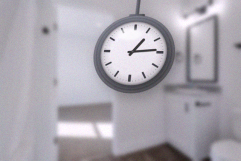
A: 1 h 14 min
